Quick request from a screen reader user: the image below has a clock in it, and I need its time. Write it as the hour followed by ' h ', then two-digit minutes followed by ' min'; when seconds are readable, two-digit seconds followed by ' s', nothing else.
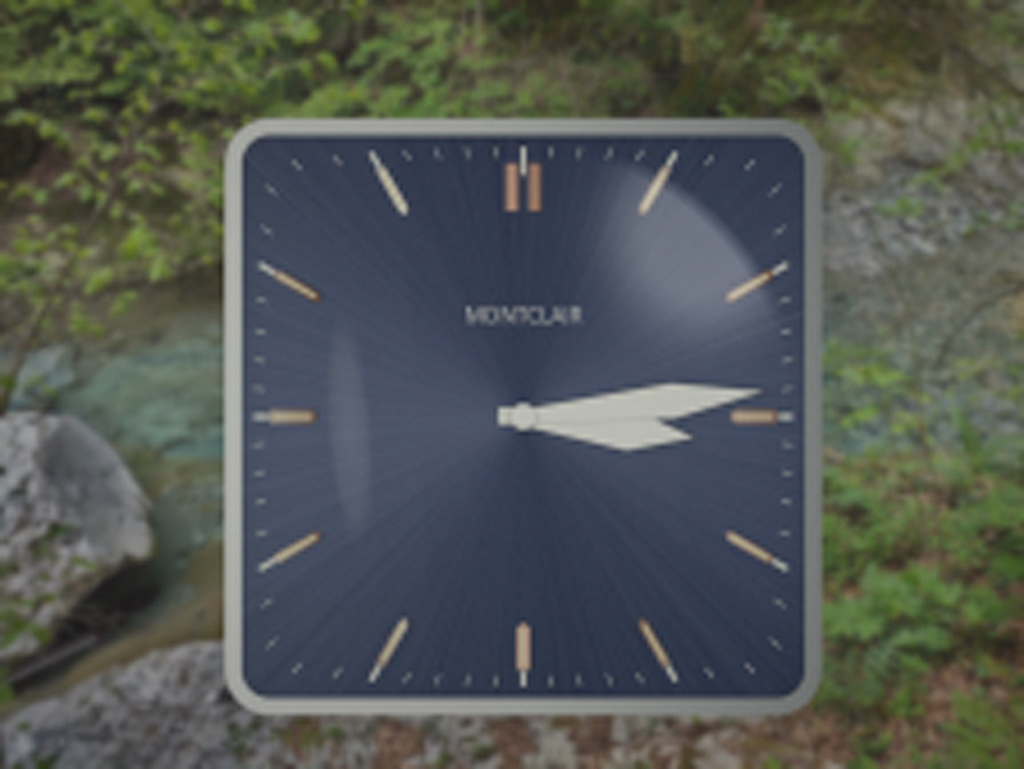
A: 3 h 14 min
